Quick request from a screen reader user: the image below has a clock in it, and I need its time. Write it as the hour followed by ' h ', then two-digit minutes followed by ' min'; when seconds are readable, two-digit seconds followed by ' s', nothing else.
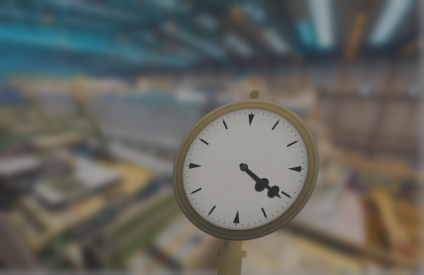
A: 4 h 21 min
